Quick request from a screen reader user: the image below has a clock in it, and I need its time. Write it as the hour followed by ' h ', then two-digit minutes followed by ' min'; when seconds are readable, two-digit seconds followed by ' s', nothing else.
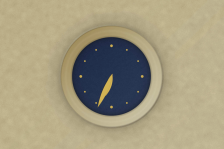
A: 6 h 34 min
